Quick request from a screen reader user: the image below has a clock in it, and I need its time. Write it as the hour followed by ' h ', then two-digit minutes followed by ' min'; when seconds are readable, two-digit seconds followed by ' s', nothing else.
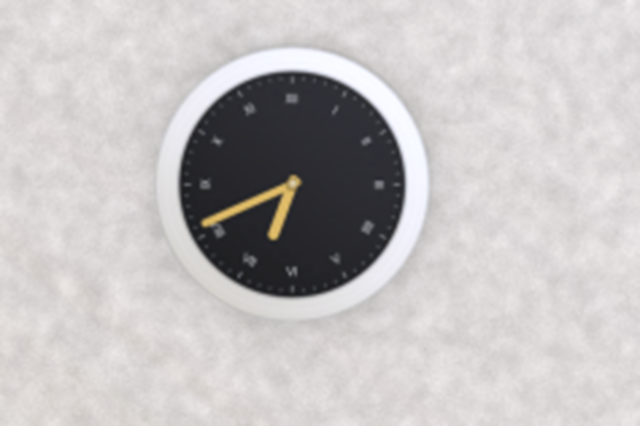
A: 6 h 41 min
